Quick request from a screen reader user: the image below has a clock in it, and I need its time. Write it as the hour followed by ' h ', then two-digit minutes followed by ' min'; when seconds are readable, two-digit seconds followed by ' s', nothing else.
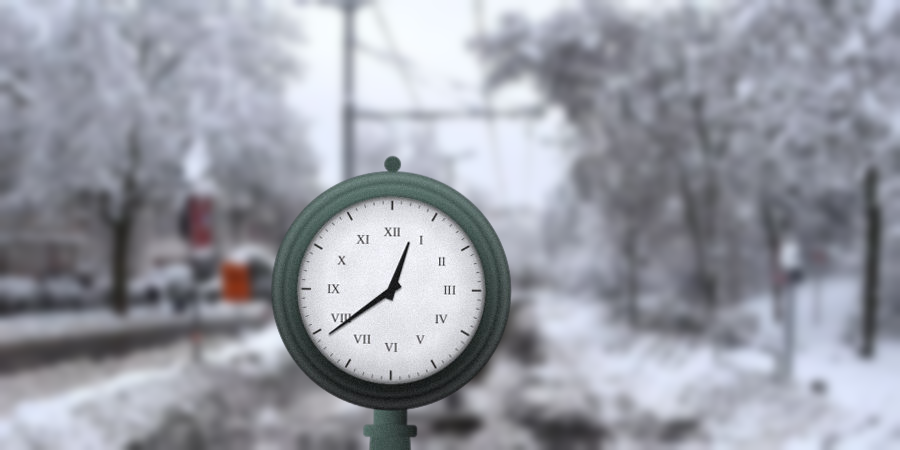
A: 12 h 39 min
